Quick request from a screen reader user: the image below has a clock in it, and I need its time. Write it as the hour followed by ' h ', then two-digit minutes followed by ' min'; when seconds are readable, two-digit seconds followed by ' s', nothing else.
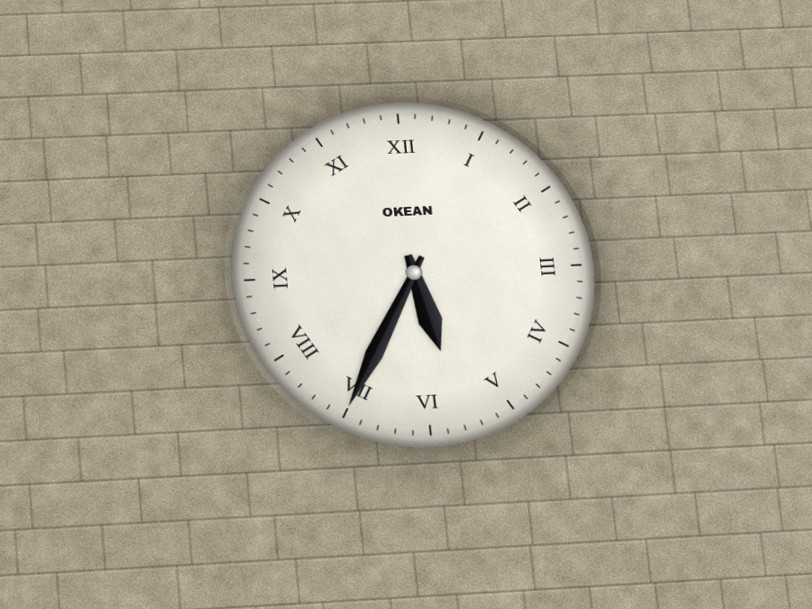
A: 5 h 35 min
